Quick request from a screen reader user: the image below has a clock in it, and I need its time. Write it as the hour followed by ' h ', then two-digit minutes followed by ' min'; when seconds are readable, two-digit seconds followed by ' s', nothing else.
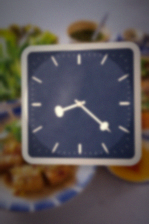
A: 8 h 22 min
